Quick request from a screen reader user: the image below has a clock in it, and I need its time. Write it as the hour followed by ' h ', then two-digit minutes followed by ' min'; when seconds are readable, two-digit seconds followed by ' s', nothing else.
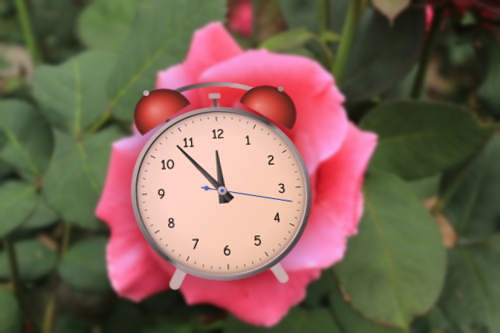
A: 11 h 53 min 17 s
